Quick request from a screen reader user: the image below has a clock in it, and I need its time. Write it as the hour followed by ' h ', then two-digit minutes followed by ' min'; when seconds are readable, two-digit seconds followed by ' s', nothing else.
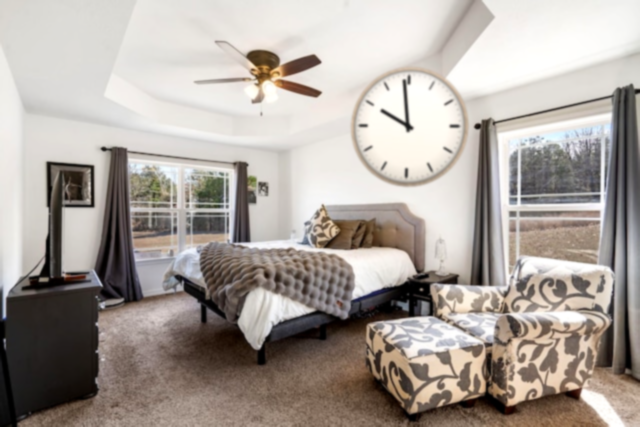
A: 9 h 59 min
